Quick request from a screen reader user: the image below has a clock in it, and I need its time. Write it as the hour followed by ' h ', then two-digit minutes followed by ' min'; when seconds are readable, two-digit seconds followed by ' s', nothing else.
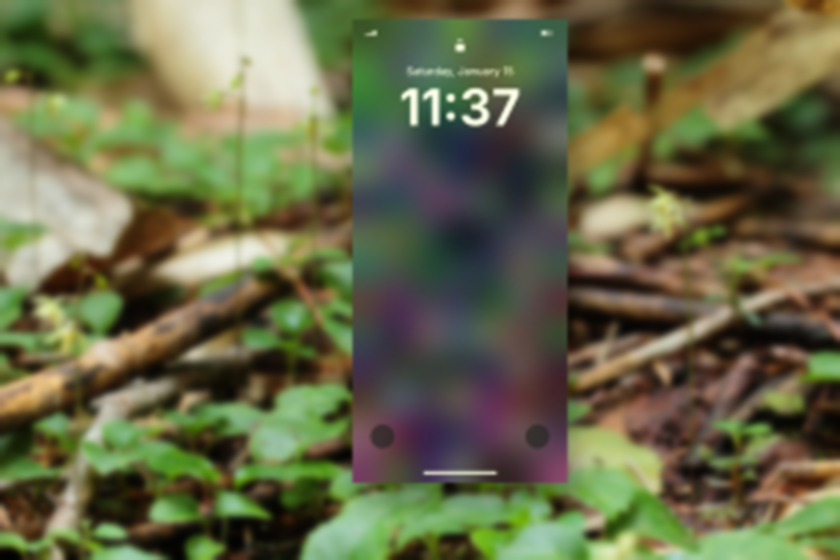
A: 11 h 37 min
